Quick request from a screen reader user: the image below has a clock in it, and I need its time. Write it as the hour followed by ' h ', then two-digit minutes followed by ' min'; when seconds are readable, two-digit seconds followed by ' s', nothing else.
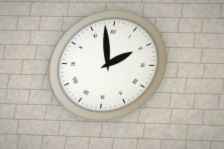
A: 1 h 58 min
